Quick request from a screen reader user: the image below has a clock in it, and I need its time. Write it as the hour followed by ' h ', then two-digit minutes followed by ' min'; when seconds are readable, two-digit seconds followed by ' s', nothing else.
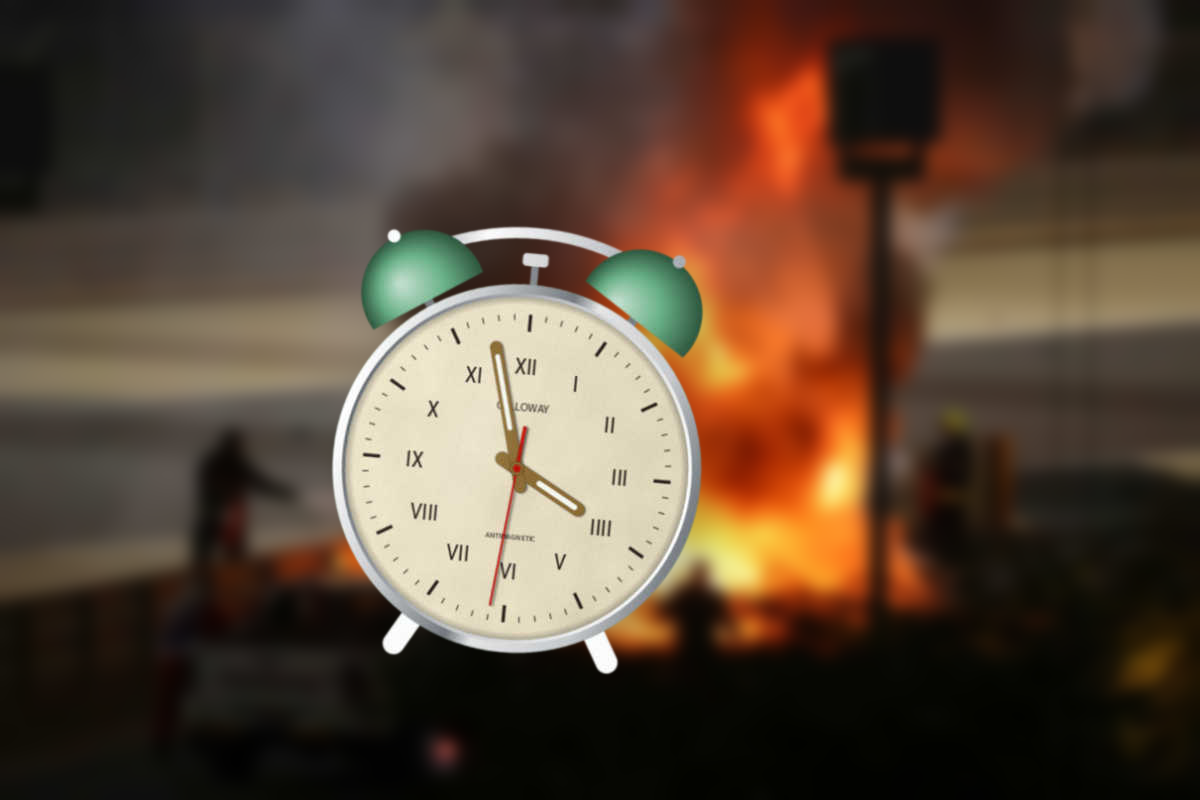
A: 3 h 57 min 31 s
